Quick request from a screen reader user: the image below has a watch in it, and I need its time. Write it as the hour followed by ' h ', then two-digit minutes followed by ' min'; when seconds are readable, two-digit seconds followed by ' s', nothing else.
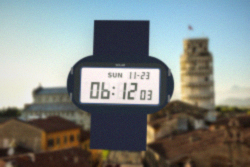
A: 6 h 12 min 03 s
